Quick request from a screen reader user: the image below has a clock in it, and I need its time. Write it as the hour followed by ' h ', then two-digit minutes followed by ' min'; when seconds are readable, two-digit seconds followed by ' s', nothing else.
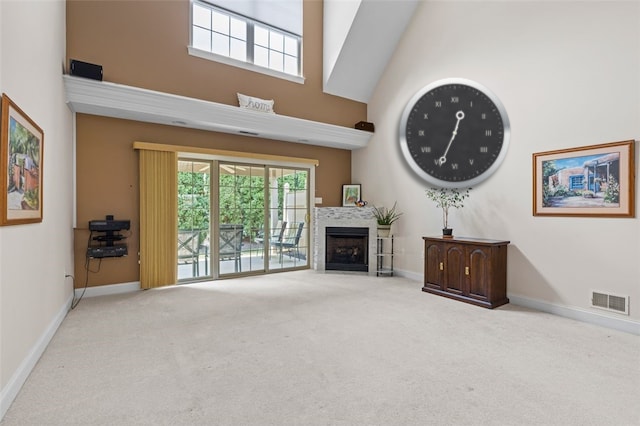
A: 12 h 34 min
